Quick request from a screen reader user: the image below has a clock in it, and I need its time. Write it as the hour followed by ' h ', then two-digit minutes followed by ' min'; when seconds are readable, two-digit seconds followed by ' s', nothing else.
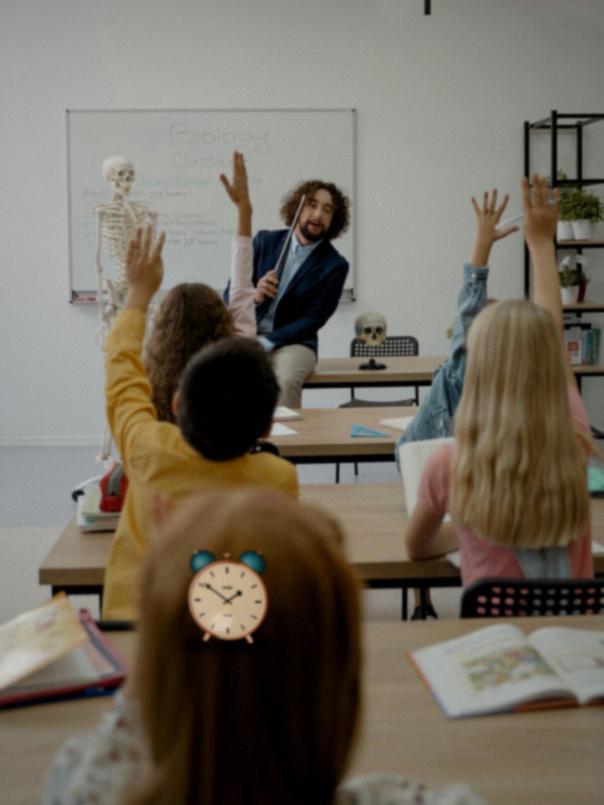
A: 1 h 51 min
